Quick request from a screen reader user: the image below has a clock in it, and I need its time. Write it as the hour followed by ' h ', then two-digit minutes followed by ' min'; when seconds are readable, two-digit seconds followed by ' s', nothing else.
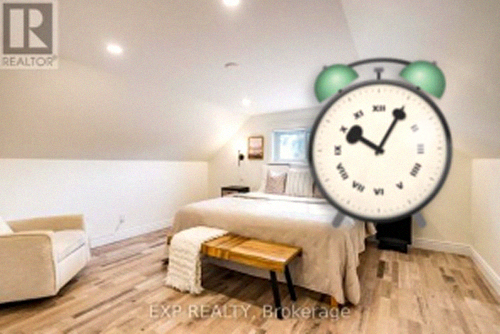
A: 10 h 05 min
